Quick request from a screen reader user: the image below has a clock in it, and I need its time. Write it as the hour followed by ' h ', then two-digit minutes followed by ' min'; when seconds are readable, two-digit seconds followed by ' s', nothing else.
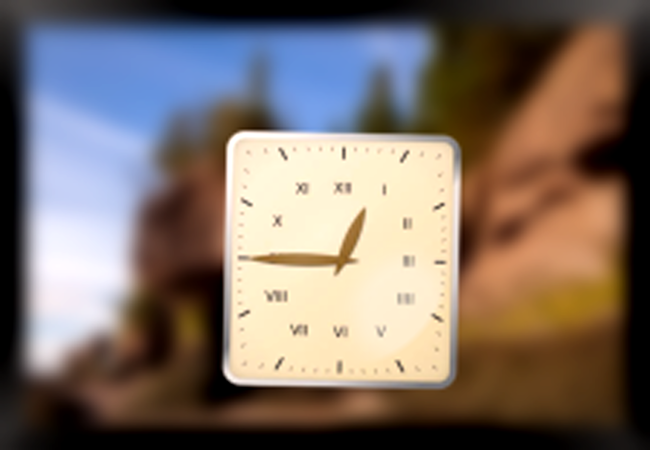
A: 12 h 45 min
